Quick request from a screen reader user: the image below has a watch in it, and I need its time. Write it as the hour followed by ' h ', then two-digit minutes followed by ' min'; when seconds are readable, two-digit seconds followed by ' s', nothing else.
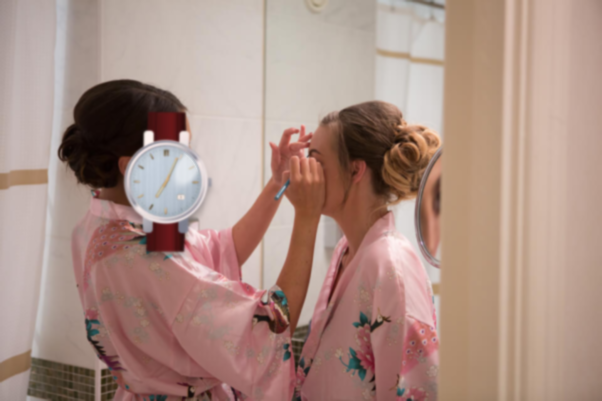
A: 7 h 04 min
